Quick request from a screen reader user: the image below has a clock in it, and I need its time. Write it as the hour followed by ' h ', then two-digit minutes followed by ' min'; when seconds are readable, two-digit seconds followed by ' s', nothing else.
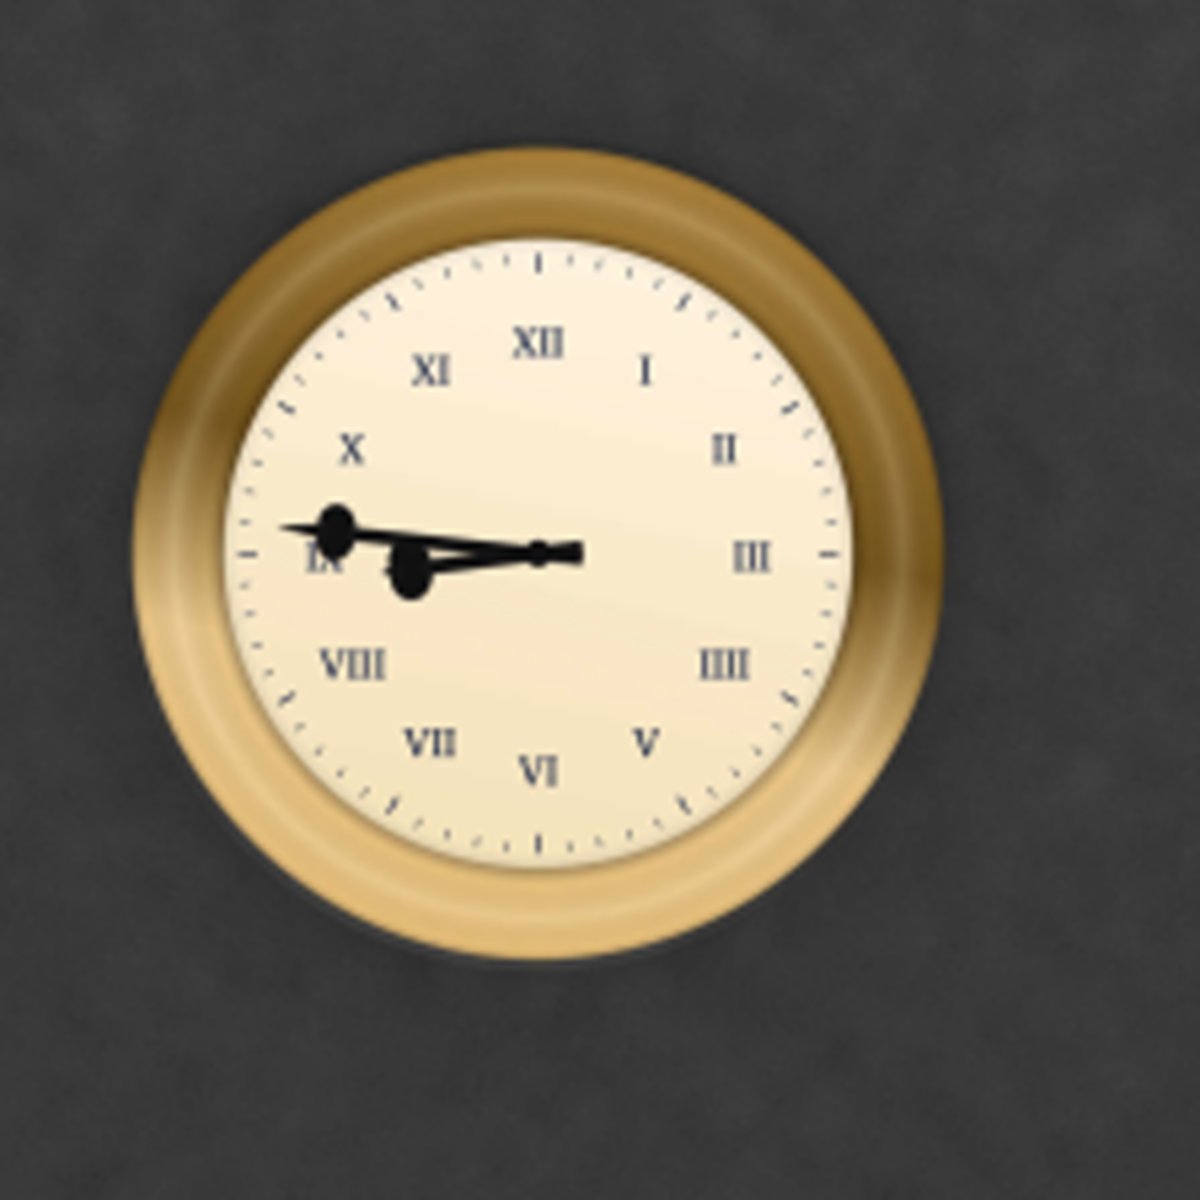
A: 8 h 46 min
